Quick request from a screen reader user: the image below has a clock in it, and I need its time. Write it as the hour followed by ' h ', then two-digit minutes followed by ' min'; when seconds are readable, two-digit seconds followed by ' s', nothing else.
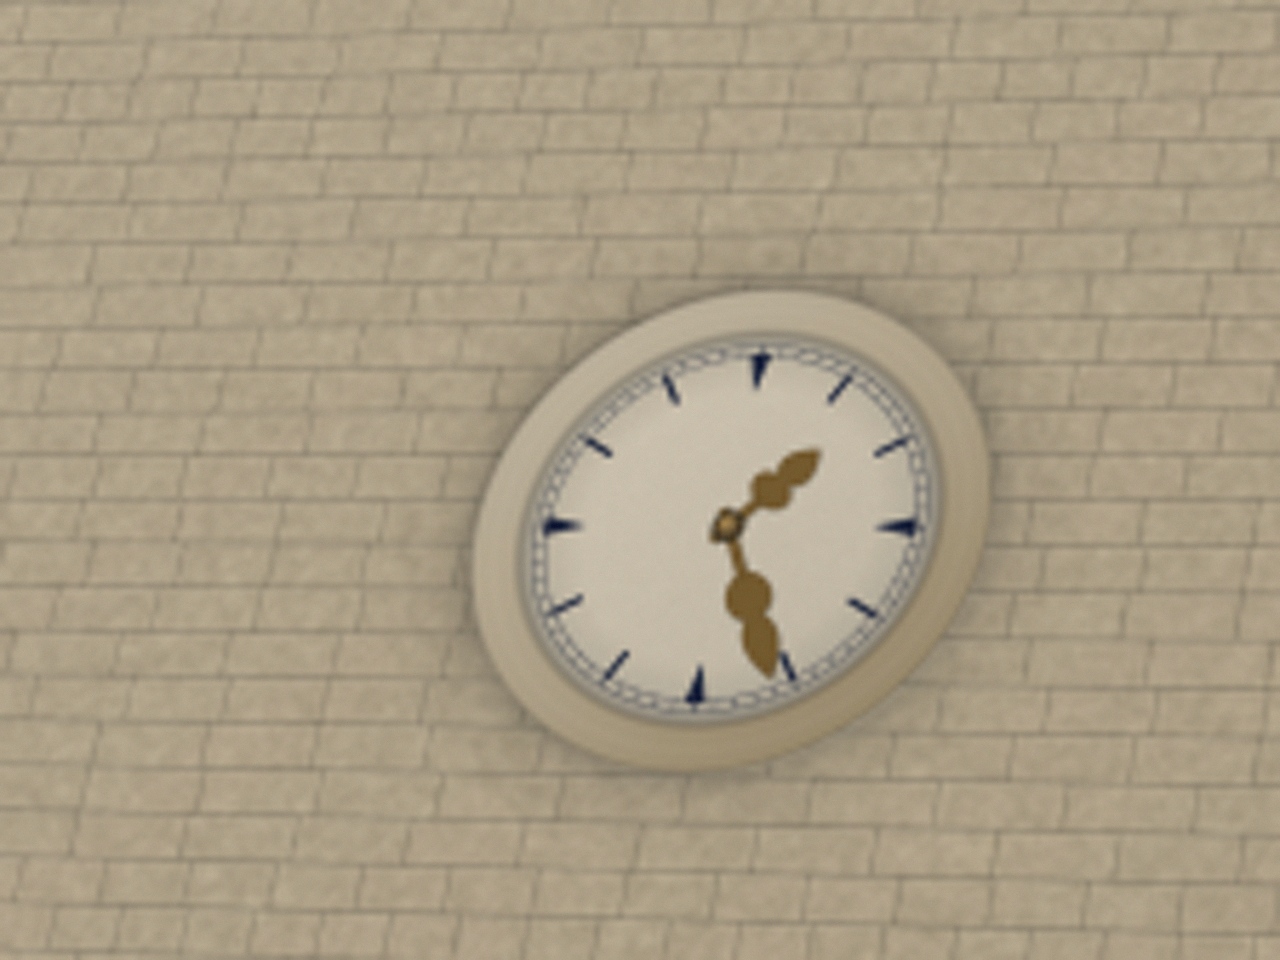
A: 1 h 26 min
